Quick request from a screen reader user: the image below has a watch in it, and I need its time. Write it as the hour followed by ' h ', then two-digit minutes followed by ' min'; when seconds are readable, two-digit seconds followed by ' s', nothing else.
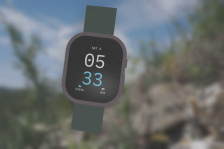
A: 5 h 33 min
